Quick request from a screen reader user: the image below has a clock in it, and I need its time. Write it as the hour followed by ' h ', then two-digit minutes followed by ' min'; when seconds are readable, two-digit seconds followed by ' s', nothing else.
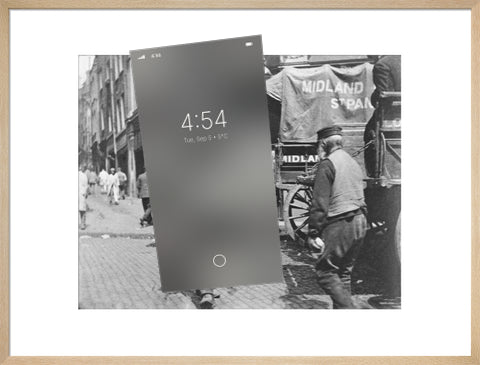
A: 4 h 54 min
